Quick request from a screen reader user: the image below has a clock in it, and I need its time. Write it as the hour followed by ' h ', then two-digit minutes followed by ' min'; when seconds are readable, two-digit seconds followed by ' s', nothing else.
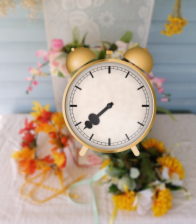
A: 7 h 38 min
